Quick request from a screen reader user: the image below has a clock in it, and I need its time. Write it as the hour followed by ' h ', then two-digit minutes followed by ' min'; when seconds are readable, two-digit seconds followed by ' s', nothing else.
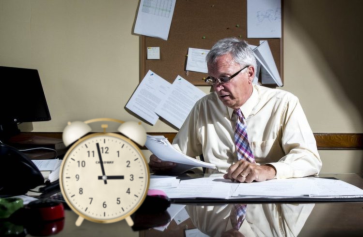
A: 2 h 58 min
